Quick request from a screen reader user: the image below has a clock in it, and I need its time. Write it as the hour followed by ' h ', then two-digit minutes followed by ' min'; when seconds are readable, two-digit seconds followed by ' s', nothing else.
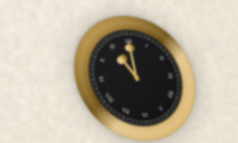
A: 11 h 00 min
